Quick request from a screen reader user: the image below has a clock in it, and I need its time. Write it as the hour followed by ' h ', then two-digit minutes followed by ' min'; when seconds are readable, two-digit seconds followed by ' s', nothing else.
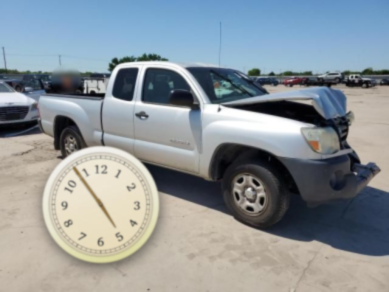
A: 4 h 54 min
